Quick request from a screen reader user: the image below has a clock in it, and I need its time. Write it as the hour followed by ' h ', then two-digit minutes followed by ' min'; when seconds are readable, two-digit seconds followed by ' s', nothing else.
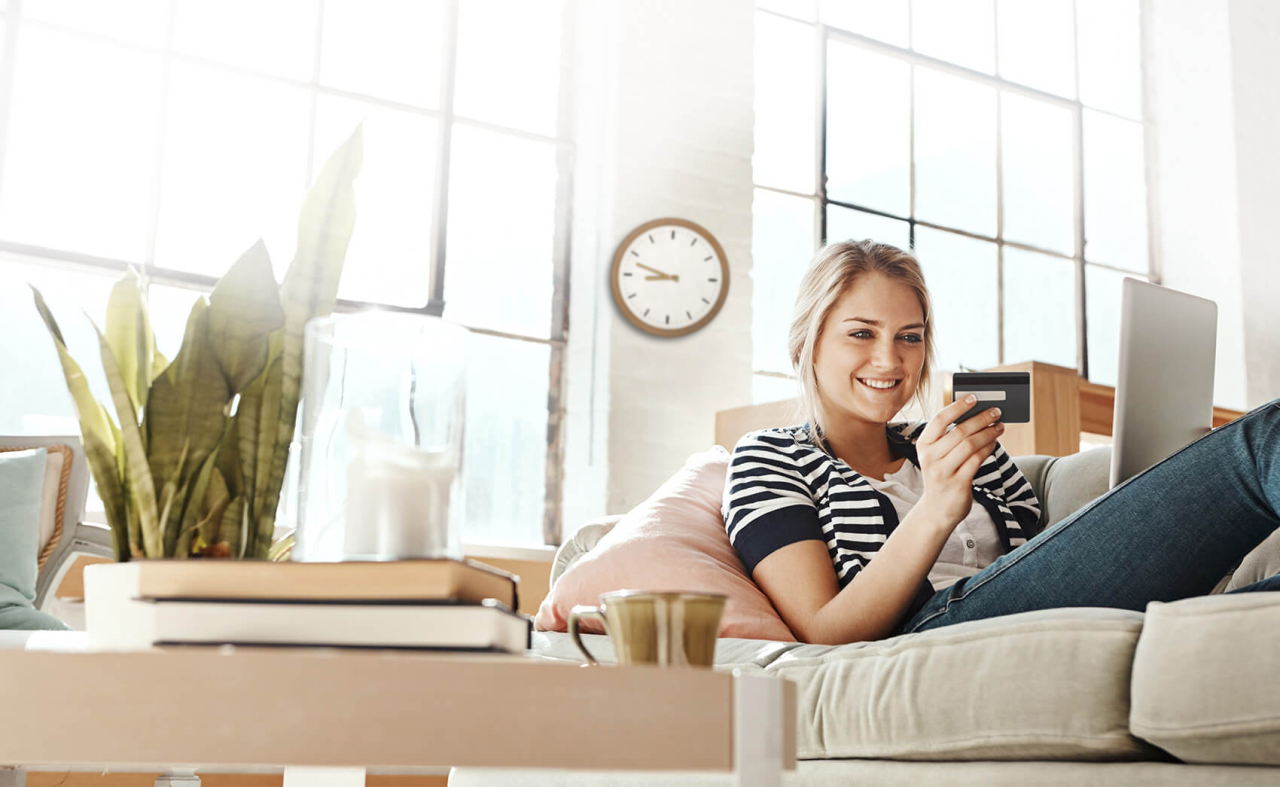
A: 8 h 48 min
